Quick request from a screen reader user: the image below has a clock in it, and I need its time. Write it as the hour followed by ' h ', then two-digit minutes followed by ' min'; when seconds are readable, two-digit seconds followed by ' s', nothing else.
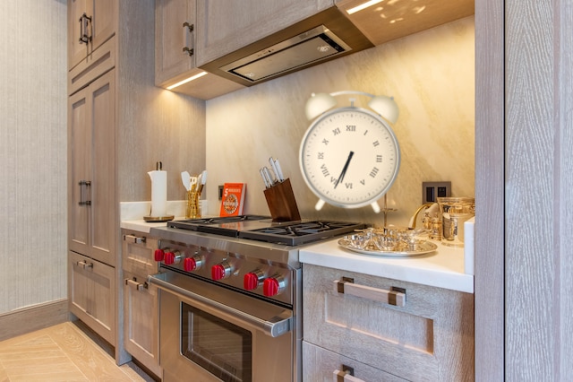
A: 6 h 34 min
